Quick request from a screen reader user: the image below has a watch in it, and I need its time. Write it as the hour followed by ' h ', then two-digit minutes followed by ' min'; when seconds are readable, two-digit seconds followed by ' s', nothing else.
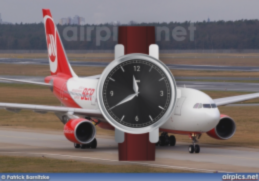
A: 11 h 40 min
